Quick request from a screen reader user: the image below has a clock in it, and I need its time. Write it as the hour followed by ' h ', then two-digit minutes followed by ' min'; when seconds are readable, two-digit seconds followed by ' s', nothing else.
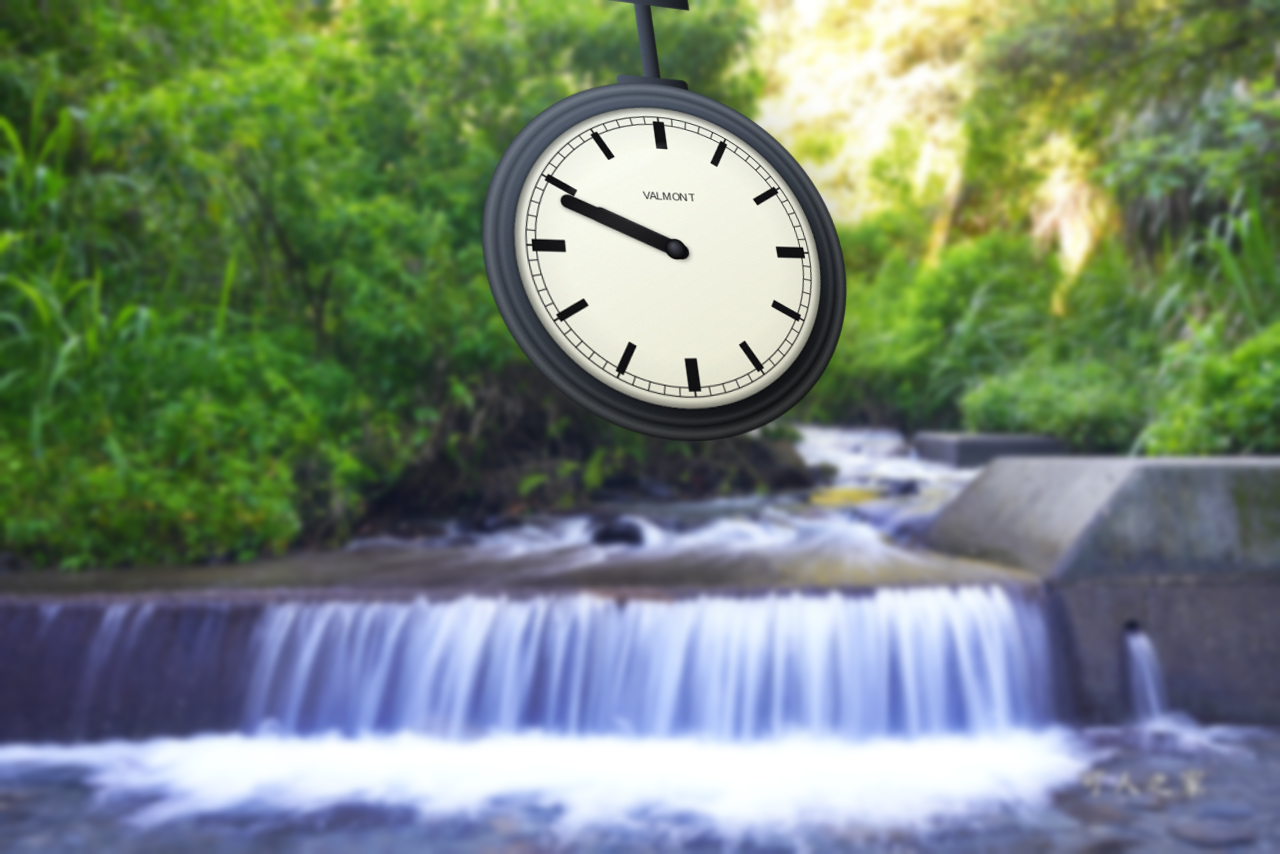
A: 9 h 49 min
